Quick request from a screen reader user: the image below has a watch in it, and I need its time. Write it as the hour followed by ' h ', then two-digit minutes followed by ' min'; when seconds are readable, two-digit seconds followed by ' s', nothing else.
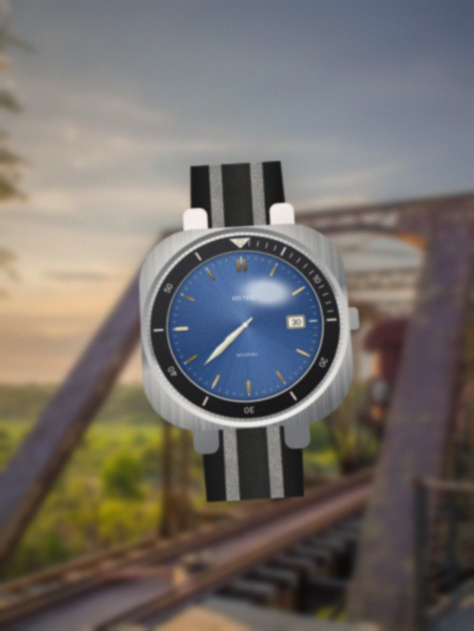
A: 7 h 38 min
